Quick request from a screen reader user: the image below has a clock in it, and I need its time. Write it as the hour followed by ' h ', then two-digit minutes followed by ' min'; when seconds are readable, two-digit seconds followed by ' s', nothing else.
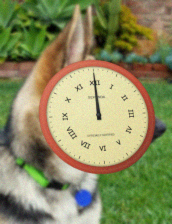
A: 12 h 00 min
